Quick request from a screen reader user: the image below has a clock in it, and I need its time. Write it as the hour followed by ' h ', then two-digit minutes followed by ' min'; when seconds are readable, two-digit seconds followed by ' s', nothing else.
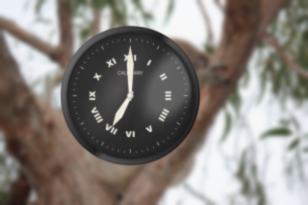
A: 7 h 00 min
